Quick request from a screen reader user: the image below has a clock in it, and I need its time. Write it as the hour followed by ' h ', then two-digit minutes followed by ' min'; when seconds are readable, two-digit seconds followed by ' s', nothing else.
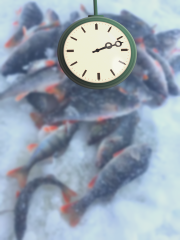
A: 2 h 12 min
